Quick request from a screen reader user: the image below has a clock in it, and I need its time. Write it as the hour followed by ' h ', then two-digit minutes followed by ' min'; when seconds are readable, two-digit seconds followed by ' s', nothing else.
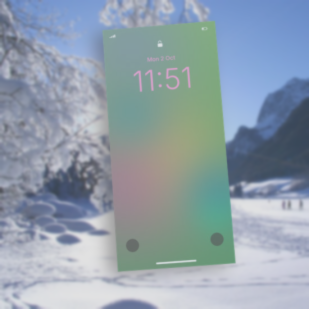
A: 11 h 51 min
